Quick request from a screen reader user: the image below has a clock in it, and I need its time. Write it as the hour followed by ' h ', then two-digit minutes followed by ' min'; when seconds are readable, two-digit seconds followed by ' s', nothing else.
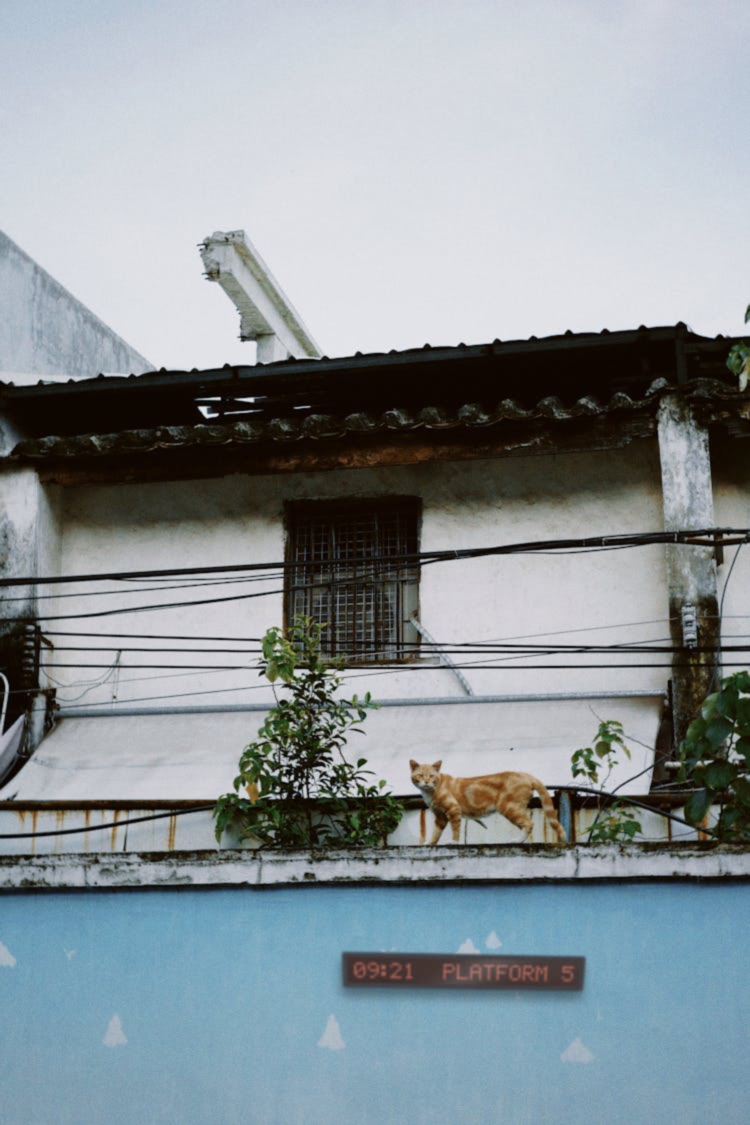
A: 9 h 21 min
